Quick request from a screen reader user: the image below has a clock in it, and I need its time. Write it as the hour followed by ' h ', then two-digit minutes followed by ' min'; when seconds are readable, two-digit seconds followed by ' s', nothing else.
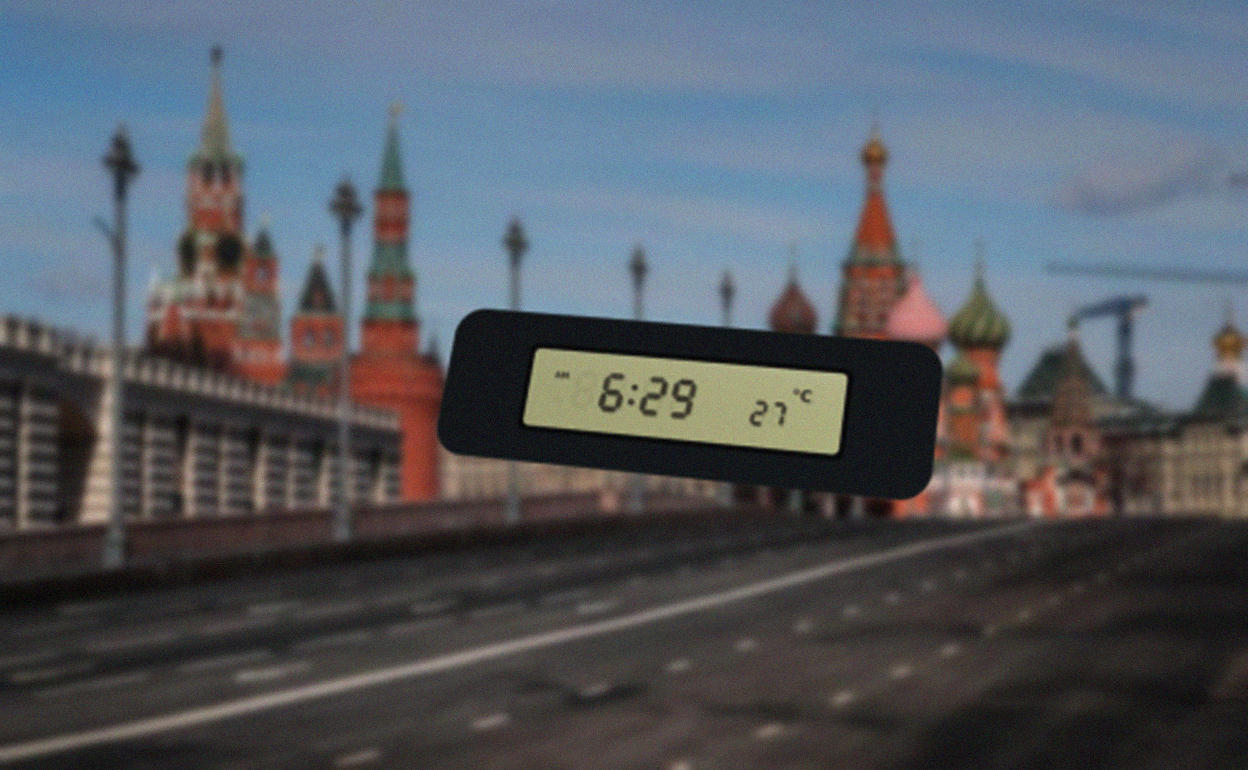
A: 6 h 29 min
